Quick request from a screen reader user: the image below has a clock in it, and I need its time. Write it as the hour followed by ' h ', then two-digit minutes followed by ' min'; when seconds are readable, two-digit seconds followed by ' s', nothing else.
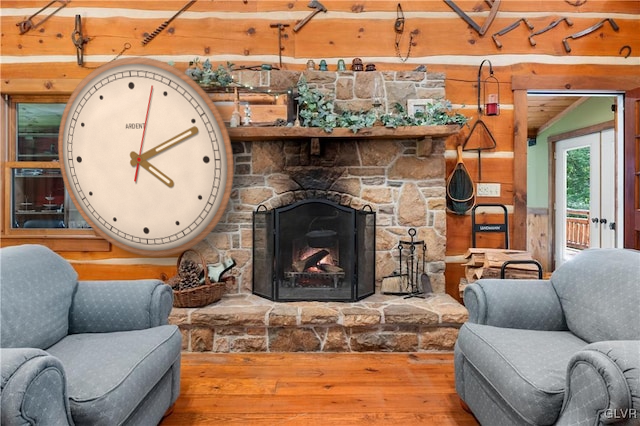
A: 4 h 11 min 03 s
